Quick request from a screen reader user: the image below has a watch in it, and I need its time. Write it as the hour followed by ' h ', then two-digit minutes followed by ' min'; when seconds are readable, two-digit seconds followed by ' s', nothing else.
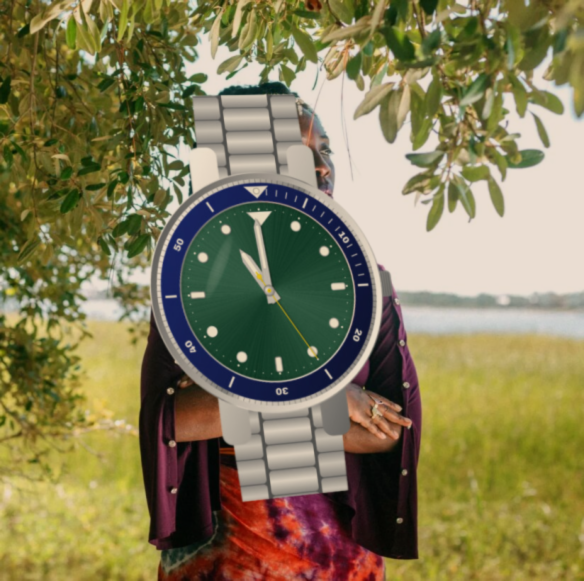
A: 10 h 59 min 25 s
